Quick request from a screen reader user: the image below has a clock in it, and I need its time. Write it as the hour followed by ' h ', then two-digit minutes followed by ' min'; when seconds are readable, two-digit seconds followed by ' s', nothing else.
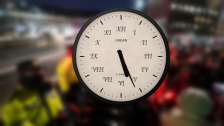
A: 5 h 26 min
